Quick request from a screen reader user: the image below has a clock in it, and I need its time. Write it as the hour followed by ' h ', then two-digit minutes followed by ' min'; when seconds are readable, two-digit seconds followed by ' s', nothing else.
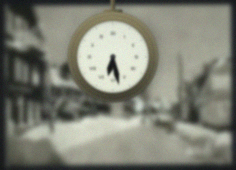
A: 6 h 28 min
